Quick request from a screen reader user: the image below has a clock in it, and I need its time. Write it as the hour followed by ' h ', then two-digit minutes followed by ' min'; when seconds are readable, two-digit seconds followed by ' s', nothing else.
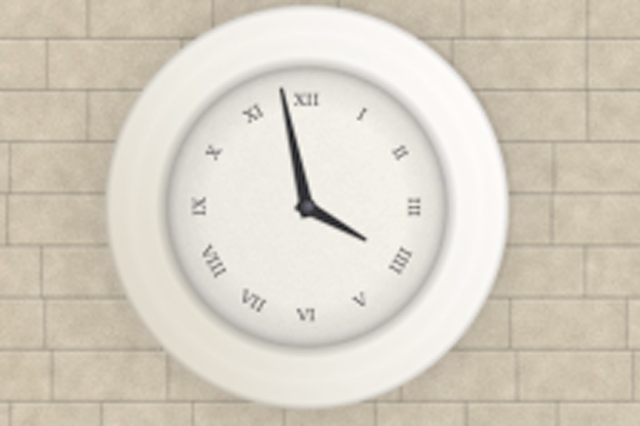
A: 3 h 58 min
